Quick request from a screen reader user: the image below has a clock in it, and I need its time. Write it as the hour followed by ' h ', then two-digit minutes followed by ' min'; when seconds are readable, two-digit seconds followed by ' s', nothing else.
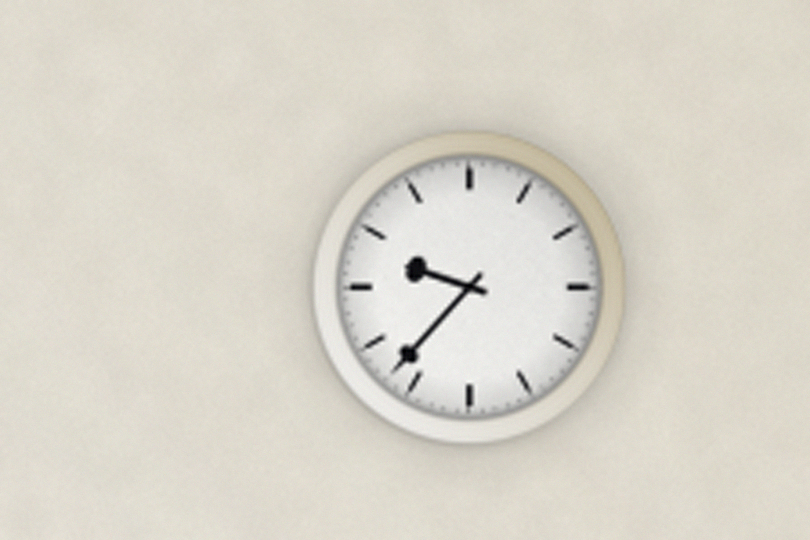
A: 9 h 37 min
